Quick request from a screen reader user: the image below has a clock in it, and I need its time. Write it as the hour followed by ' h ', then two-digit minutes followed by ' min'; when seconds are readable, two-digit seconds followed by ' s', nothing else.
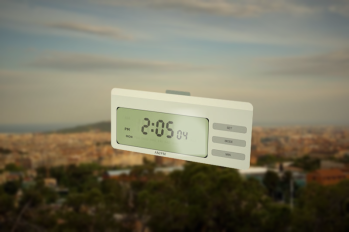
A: 2 h 05 min 04 s
